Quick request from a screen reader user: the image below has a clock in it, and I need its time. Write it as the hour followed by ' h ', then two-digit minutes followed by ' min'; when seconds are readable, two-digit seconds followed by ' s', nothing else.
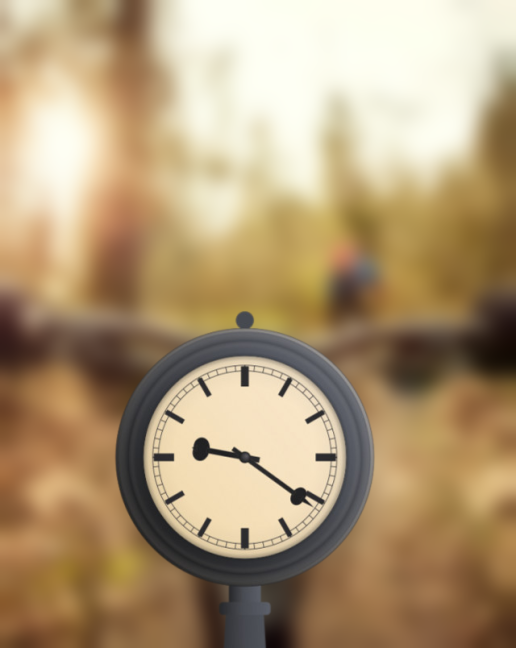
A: 9 h 21 min
